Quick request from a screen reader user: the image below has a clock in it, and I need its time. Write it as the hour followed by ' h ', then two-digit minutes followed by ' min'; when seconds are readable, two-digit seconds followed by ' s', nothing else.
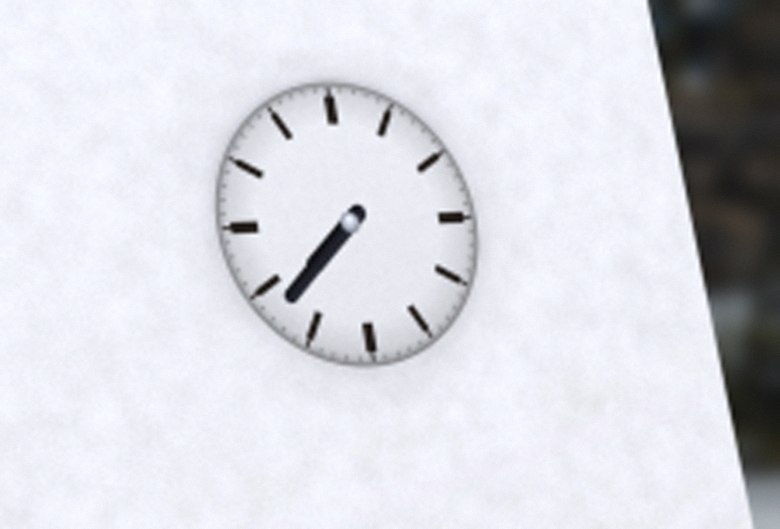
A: 7 h 38 min
